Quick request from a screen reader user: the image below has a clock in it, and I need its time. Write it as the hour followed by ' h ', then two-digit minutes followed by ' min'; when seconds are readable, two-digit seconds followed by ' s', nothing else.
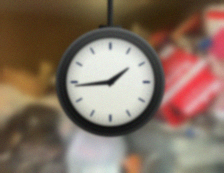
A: 1 h 44 min
